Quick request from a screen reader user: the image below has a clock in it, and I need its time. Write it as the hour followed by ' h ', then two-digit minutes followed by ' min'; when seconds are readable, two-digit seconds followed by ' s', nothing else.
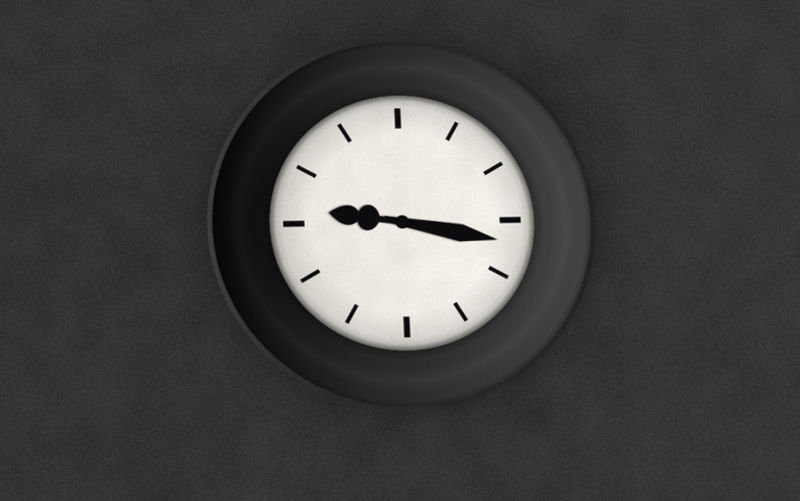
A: 9 h 17 min
